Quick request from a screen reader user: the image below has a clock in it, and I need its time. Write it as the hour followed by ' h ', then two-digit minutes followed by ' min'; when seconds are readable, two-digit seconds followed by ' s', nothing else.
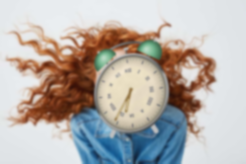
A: 6 h 36 min
